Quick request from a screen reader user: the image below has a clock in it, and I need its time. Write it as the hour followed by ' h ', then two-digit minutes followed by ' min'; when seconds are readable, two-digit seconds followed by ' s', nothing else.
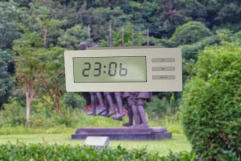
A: 23 h 06 min
